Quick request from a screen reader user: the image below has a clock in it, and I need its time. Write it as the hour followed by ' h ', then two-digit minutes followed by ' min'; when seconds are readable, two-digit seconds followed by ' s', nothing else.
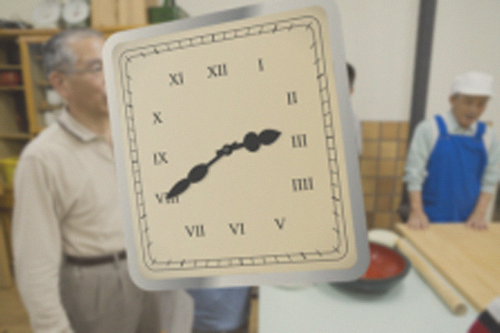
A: 2 h 40 min
